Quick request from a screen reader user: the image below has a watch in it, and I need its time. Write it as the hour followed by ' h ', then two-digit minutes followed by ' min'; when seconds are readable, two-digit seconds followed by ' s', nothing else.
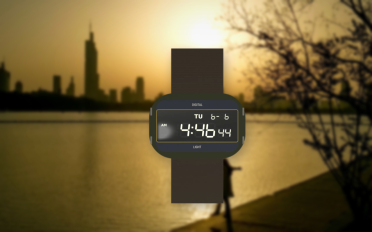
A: 4 h 46 min 44 s
